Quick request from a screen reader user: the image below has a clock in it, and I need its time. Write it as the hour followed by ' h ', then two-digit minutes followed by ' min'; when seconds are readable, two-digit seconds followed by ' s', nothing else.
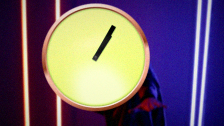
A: 1 h 05 min
